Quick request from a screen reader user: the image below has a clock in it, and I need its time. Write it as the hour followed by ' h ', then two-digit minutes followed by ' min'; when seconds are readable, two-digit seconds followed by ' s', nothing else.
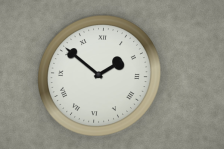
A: 1 h 51 min
